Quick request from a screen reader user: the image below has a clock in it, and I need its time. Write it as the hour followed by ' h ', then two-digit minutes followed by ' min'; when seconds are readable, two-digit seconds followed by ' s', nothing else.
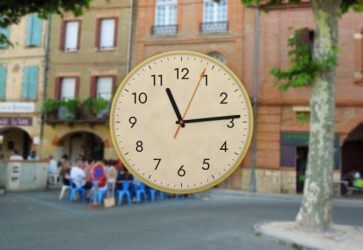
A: 11 h 14 min 04 s
